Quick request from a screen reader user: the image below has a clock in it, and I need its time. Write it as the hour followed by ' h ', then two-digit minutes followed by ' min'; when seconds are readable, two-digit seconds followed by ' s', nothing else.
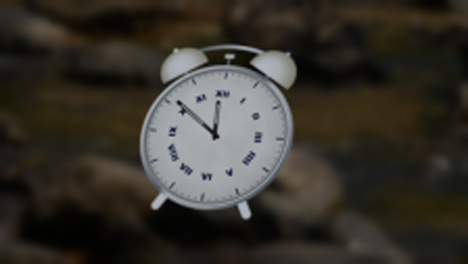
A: 11 h 51 min
